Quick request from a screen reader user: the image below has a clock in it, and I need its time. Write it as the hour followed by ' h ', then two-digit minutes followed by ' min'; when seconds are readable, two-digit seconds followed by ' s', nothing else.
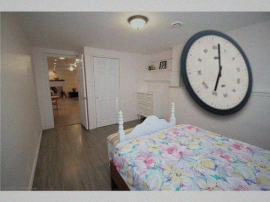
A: 7 h 02 min
